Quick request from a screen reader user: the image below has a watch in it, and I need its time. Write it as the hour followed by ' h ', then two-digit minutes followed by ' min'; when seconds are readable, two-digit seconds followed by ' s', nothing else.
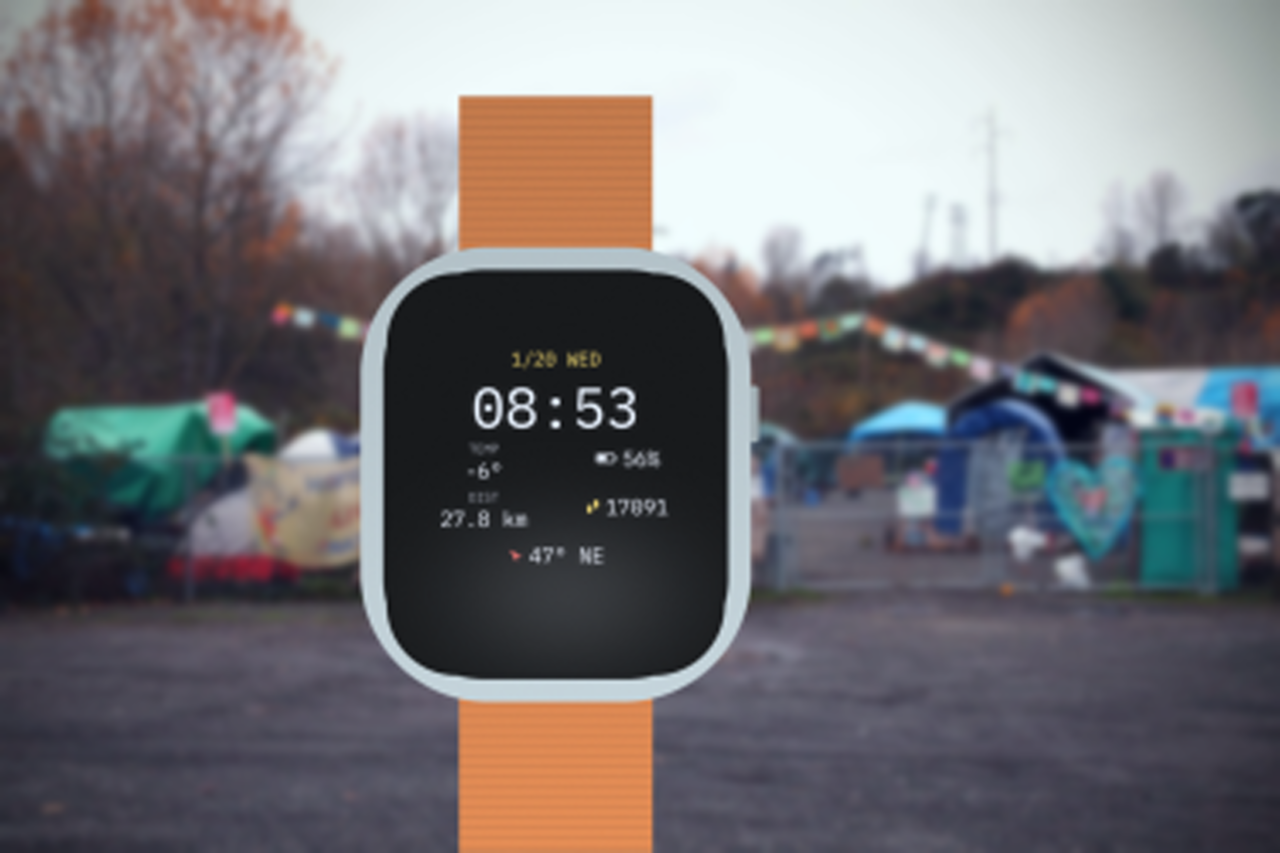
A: 8 h 53 min
